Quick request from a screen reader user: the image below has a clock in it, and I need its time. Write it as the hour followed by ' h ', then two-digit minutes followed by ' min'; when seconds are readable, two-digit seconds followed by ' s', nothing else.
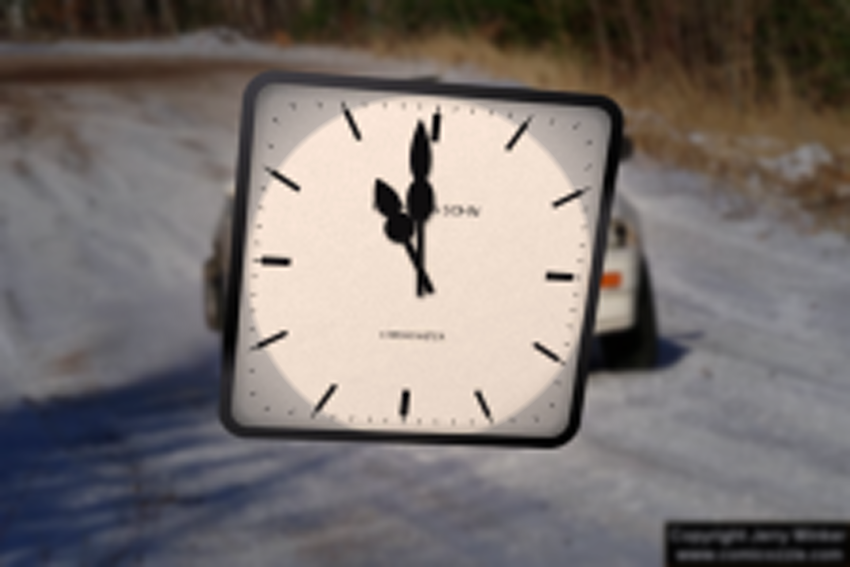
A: 10 h 59 min
